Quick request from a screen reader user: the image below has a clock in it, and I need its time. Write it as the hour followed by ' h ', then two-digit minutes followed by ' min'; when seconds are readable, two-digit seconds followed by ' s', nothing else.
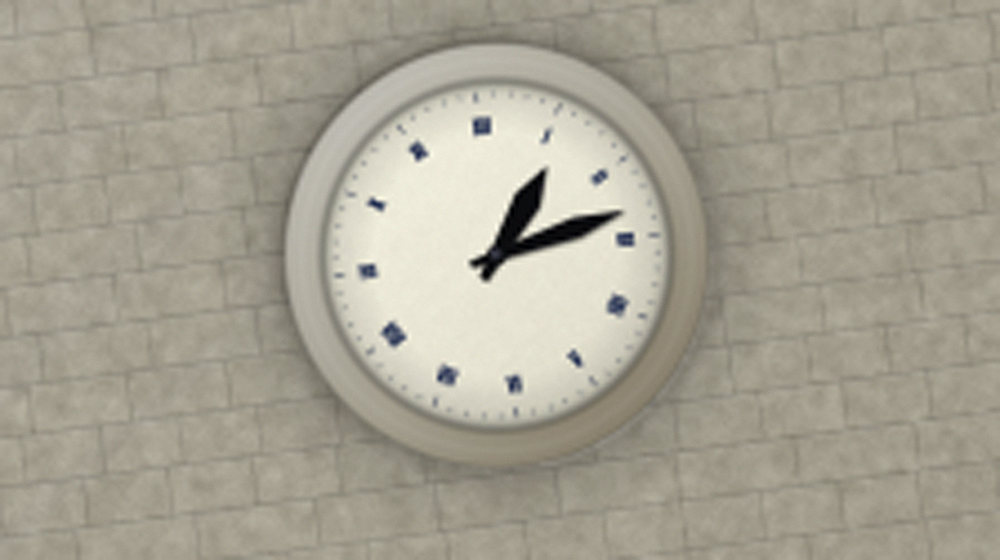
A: 1 h 13 min
